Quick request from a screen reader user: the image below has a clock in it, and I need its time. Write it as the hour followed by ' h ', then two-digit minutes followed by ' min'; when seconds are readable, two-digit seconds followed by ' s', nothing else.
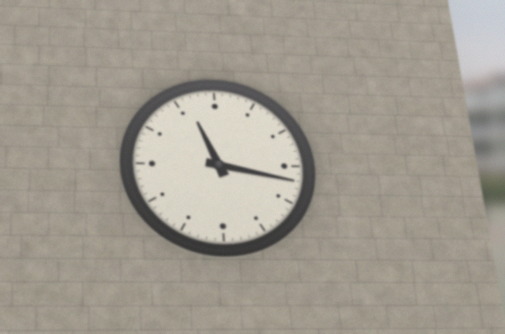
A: 11 h 17 min
